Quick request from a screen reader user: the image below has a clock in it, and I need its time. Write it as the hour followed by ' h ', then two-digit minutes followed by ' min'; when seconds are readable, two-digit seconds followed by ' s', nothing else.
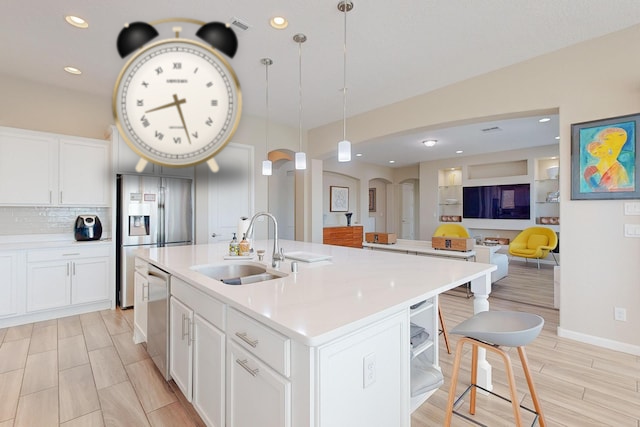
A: 8 h 27 min
